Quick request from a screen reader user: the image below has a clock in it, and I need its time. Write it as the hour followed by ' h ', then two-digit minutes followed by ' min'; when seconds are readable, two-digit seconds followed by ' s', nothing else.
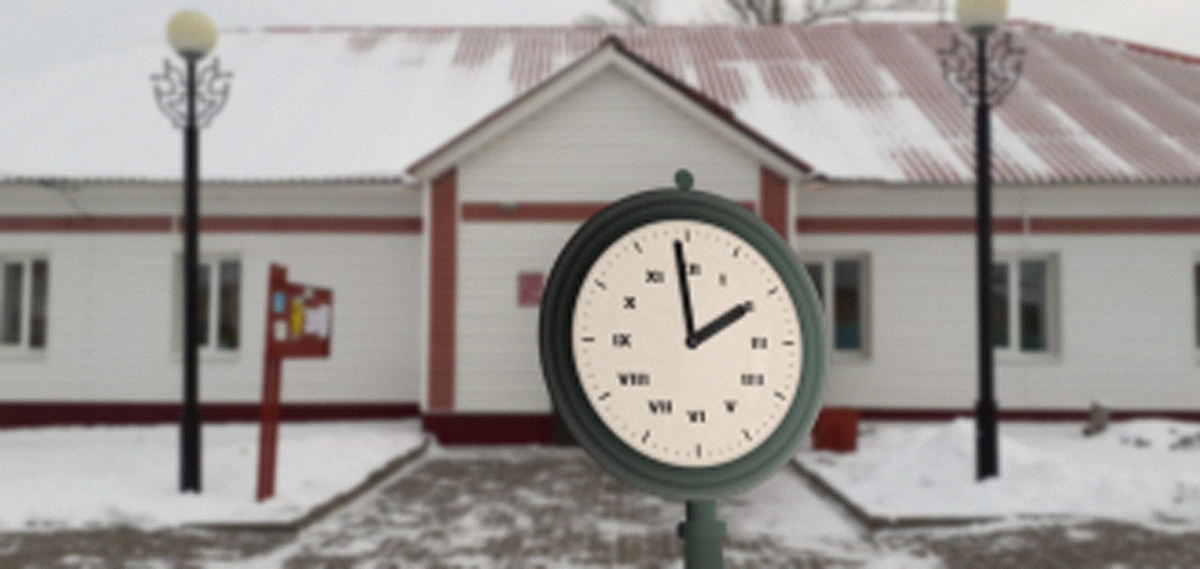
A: 1 h 59 min
